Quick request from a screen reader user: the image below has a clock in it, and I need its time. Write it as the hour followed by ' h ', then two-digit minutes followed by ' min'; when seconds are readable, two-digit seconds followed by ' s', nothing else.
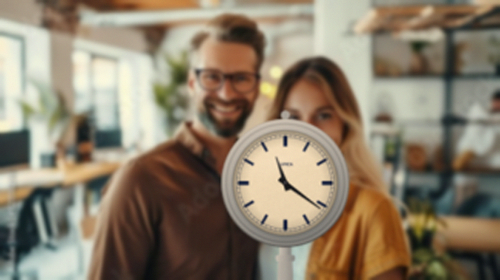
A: 11 h 21 min
